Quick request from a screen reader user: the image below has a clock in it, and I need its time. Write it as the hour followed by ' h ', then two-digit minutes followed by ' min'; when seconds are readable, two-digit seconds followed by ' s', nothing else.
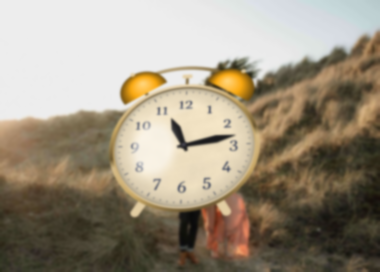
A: 11 h 13 min
